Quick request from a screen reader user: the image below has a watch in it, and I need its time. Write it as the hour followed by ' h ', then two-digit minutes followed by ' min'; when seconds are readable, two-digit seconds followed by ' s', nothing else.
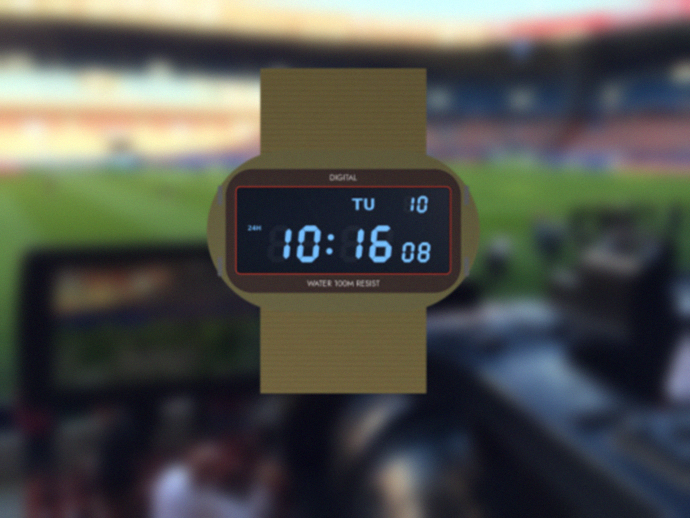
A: 10 h 16 min 08 s
